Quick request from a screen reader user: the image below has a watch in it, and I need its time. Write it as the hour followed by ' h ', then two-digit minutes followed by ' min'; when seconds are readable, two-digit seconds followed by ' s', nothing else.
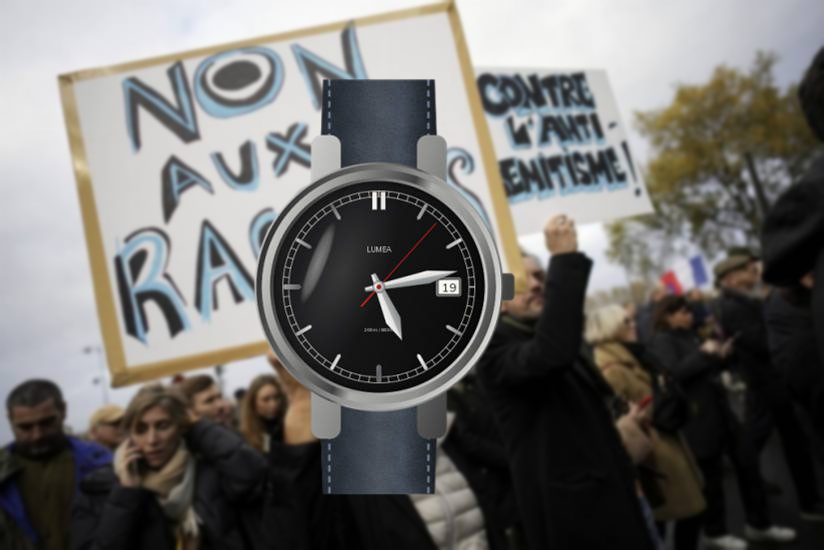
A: 5 h 13 min 07 s
